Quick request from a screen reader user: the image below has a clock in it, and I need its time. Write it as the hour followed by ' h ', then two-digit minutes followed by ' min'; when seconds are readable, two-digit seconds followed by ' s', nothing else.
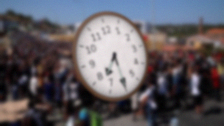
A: 7 h 30 min
